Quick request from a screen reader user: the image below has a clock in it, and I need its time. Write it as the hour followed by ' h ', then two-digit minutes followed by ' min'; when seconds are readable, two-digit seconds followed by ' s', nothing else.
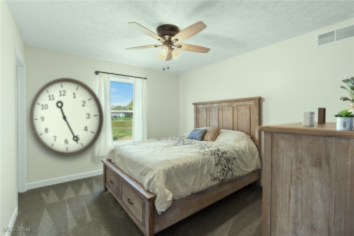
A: 11 h 26 min
